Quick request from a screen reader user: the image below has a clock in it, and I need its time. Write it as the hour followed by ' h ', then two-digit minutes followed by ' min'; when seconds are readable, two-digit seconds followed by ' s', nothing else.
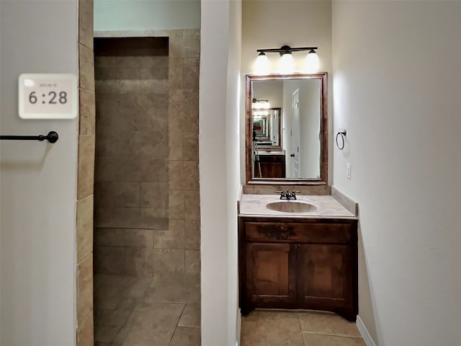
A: 6 h 28 min
